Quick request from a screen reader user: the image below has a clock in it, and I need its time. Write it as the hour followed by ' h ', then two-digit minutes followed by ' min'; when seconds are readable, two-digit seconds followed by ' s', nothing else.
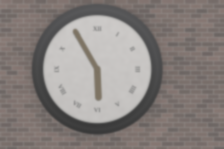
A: 5 h 55 min
